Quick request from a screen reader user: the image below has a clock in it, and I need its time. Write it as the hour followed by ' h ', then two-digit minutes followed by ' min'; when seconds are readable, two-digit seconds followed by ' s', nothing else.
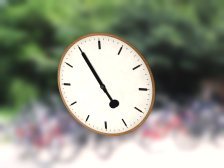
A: 4 h 55 min
